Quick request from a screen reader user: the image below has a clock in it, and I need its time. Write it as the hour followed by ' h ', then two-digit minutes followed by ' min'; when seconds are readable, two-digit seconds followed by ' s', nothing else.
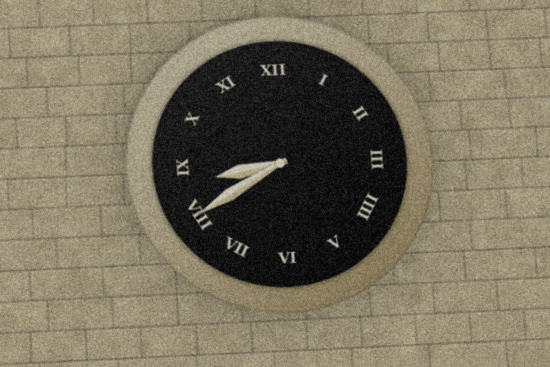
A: 8 h 40 min
